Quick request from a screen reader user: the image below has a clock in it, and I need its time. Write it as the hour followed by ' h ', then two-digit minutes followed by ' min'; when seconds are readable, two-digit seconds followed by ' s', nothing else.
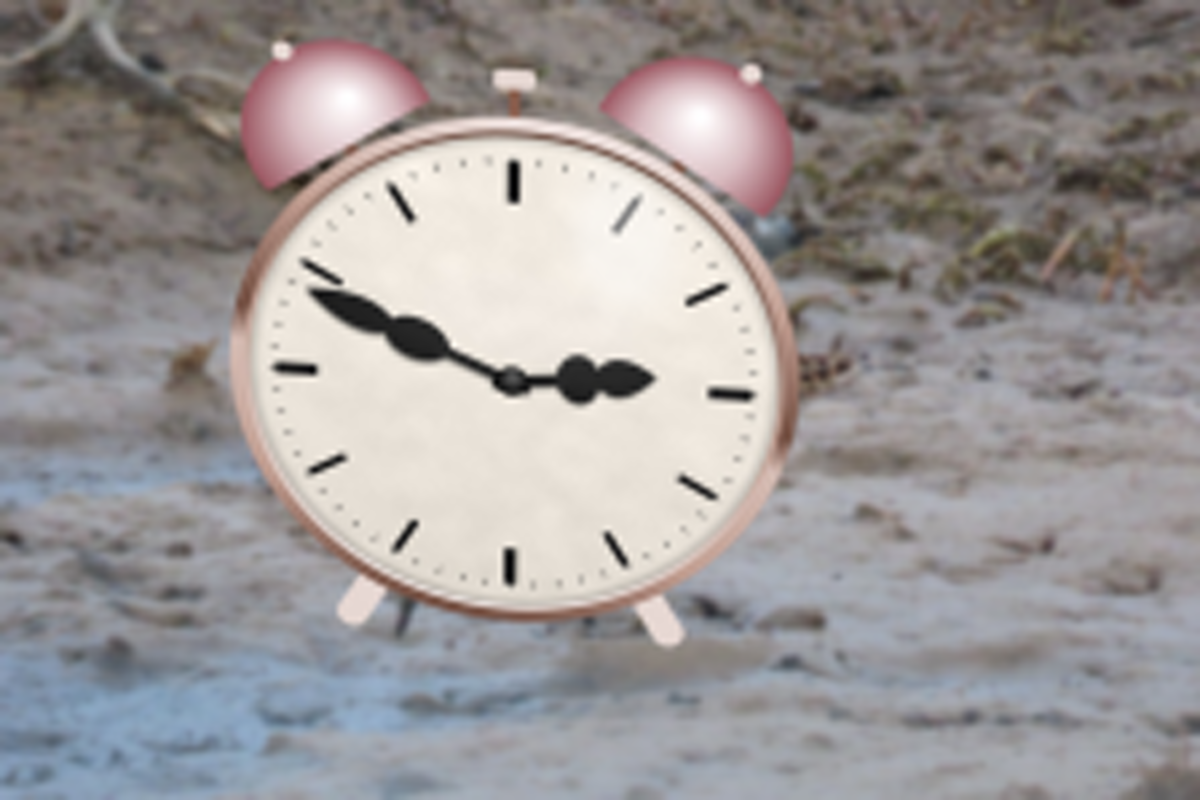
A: 2 h 49 min
